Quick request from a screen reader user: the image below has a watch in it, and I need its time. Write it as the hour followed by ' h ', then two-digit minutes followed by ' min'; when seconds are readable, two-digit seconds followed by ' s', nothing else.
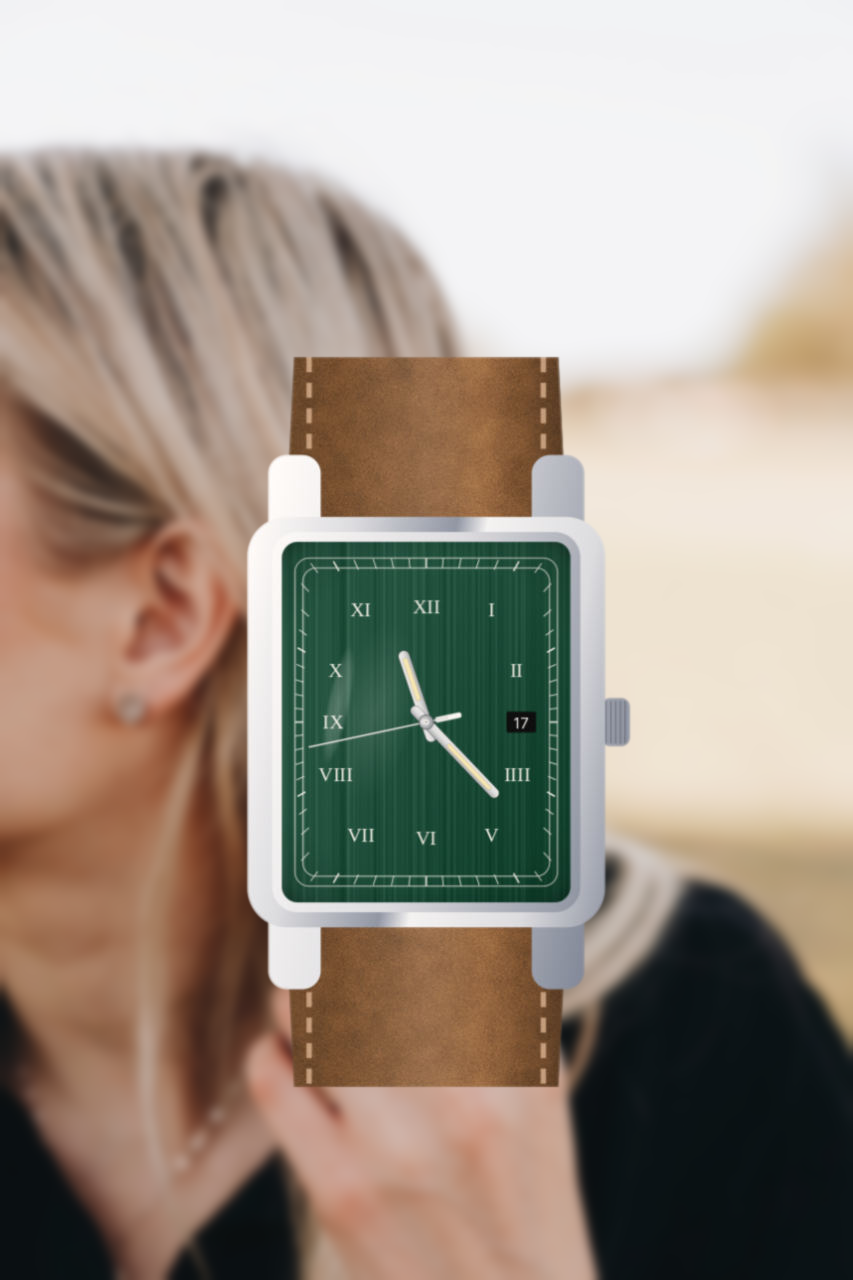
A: 11 h 22 min 43 s
